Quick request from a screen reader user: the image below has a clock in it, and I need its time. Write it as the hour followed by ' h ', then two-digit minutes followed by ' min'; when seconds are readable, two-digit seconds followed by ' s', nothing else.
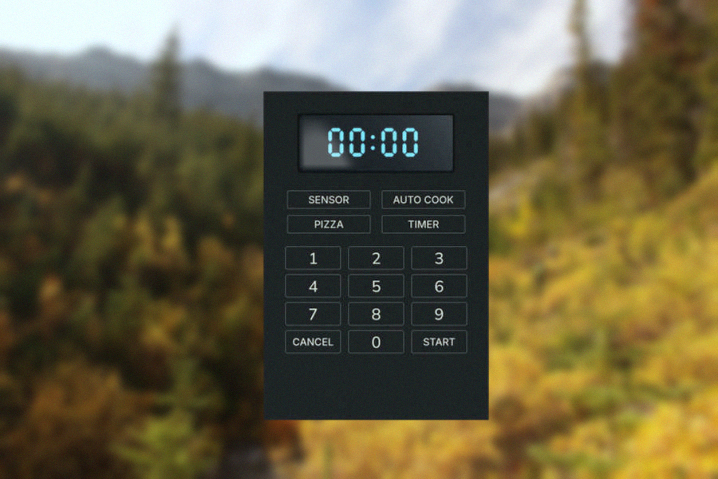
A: 0 h 00 min
